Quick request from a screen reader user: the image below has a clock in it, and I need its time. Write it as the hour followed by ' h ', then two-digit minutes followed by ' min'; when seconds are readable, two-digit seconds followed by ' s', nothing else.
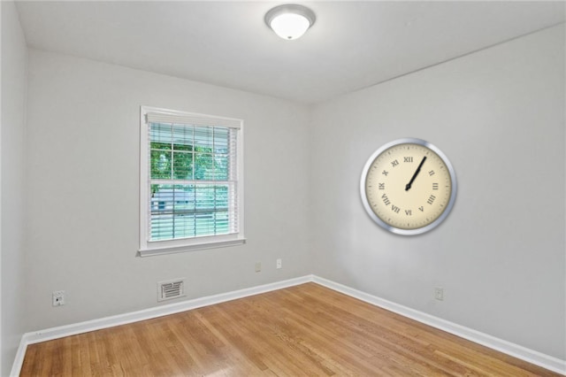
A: 1 h 05 min
